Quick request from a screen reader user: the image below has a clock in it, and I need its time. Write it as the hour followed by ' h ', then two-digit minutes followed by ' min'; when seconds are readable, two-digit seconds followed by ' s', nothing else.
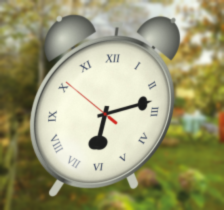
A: 6 h 12 min 51 s
